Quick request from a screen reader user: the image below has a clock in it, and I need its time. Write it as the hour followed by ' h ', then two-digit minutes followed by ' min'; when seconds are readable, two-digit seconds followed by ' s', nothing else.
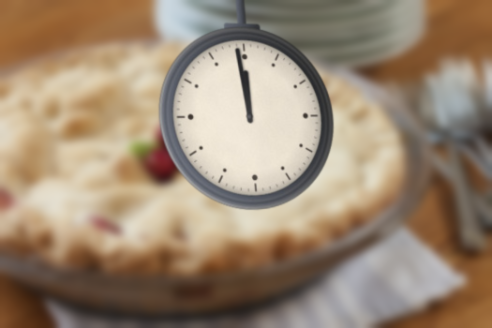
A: 11 h 59 min
